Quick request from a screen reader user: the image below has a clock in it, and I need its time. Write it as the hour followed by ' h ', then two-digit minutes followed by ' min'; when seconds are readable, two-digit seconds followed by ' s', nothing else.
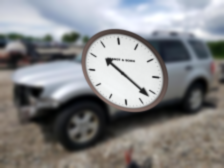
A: 10 h 22 min
